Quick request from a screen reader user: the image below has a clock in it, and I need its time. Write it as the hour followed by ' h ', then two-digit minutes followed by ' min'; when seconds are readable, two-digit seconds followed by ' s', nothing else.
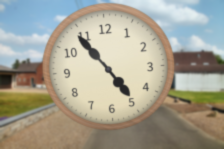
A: 4 h 54 min
